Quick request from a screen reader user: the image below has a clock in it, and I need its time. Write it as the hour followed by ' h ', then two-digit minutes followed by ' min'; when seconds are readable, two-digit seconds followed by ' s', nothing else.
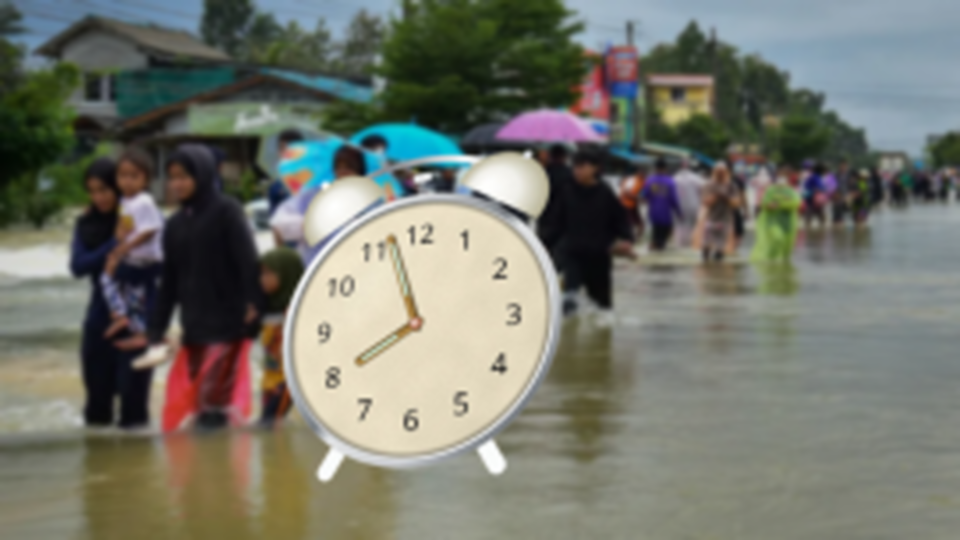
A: 7 h 57 min
